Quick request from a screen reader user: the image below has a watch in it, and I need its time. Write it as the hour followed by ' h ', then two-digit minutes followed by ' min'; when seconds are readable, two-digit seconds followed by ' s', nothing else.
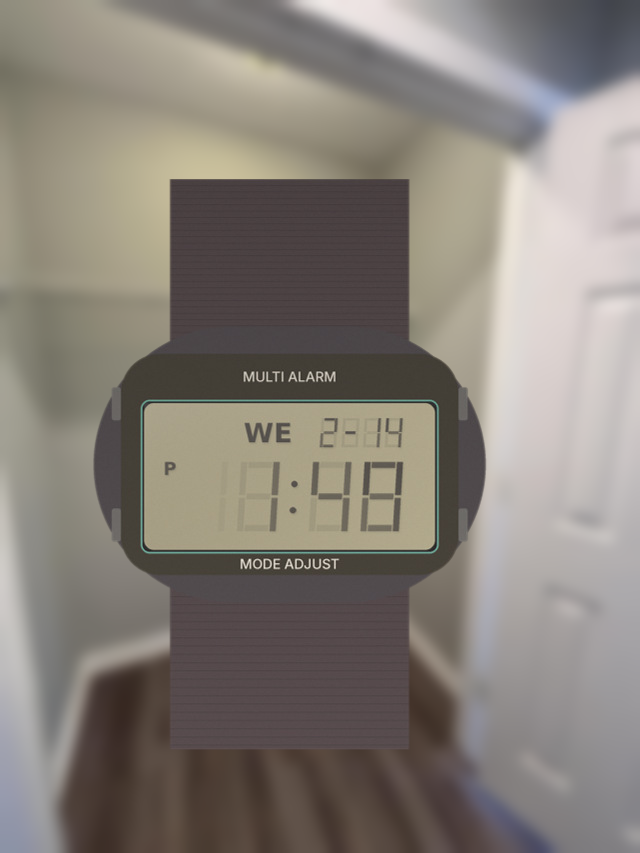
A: 1 h 48 min
